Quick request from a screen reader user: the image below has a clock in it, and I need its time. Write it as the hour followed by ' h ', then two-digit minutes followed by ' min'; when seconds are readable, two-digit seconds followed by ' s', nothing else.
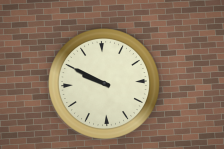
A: 9 h 50 min
